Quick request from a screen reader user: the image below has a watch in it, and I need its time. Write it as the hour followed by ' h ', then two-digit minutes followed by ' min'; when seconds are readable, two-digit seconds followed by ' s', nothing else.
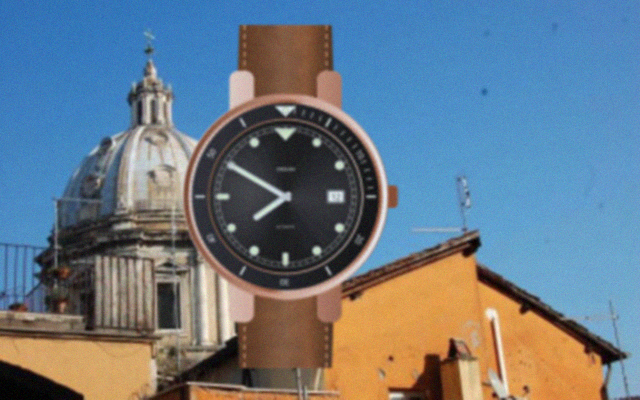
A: 7 h 50 min
